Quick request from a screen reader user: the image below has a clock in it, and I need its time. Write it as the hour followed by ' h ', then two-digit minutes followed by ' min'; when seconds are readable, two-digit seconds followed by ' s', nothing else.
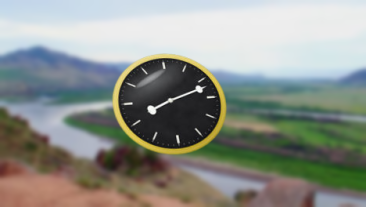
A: 8 h 12 min
